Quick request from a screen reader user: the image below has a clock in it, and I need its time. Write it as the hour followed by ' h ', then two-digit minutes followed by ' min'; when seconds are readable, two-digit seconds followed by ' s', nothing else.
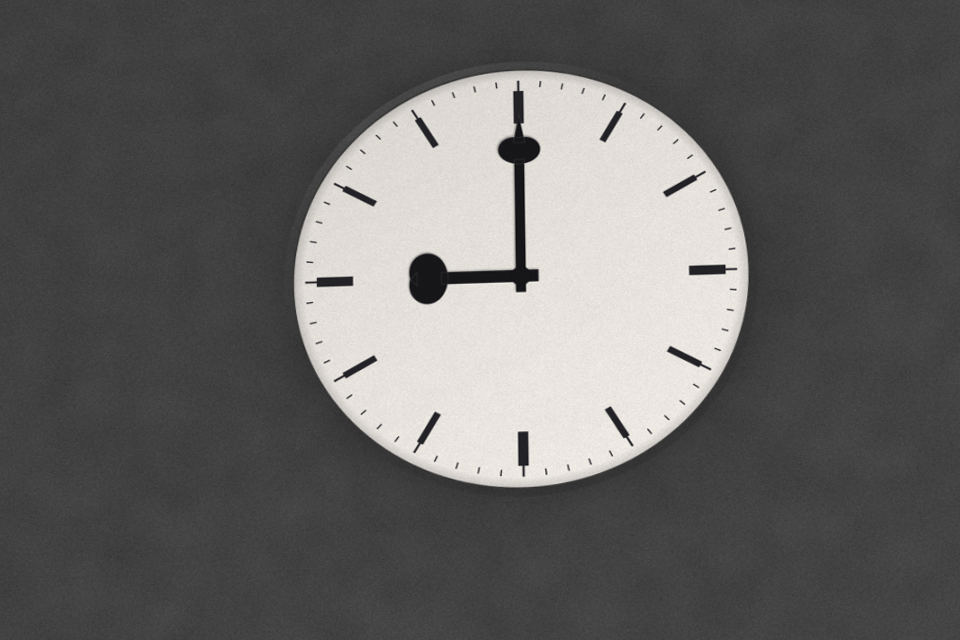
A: 9 h 00 min
